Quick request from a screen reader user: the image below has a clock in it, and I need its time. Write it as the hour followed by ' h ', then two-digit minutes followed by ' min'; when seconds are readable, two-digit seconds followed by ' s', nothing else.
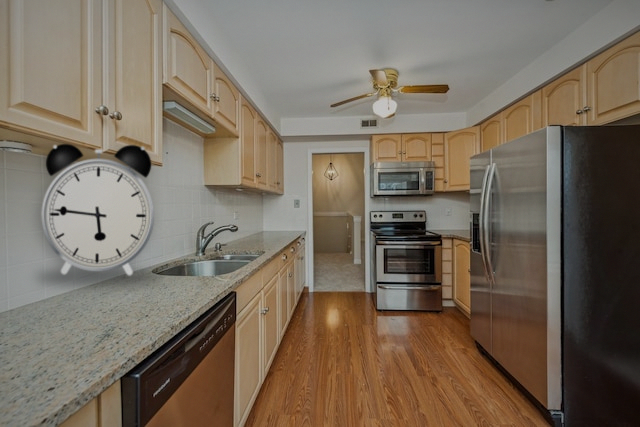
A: 5 h 46 min
